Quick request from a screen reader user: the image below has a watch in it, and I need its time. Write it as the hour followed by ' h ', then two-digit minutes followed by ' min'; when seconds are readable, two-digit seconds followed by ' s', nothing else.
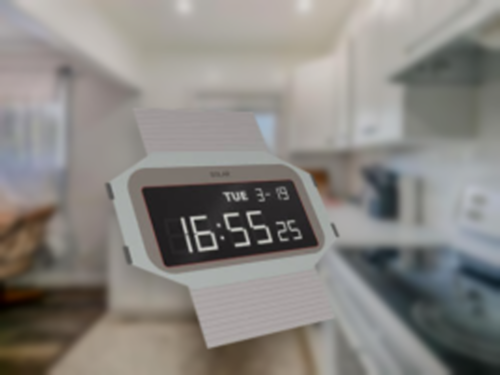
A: 16 h 55 min 25 s
